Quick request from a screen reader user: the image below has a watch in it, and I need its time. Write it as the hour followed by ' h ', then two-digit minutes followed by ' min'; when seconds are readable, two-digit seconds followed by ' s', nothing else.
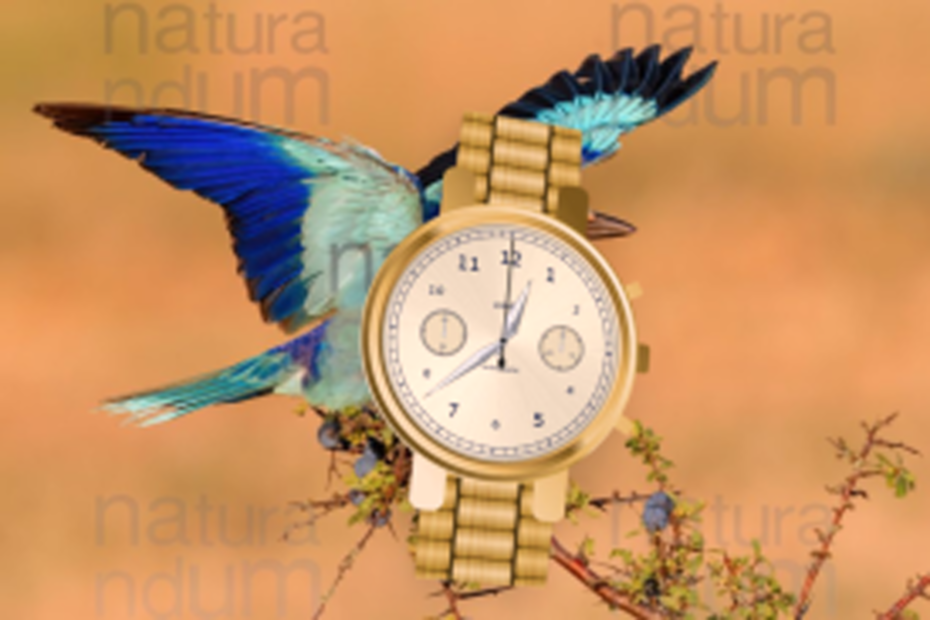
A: 12 h 38 min
